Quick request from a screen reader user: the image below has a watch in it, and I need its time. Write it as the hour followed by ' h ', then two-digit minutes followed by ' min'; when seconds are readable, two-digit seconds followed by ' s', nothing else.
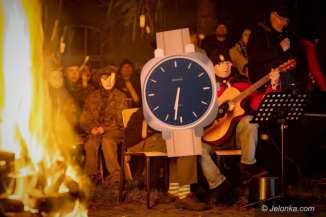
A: 6 h 32 min
